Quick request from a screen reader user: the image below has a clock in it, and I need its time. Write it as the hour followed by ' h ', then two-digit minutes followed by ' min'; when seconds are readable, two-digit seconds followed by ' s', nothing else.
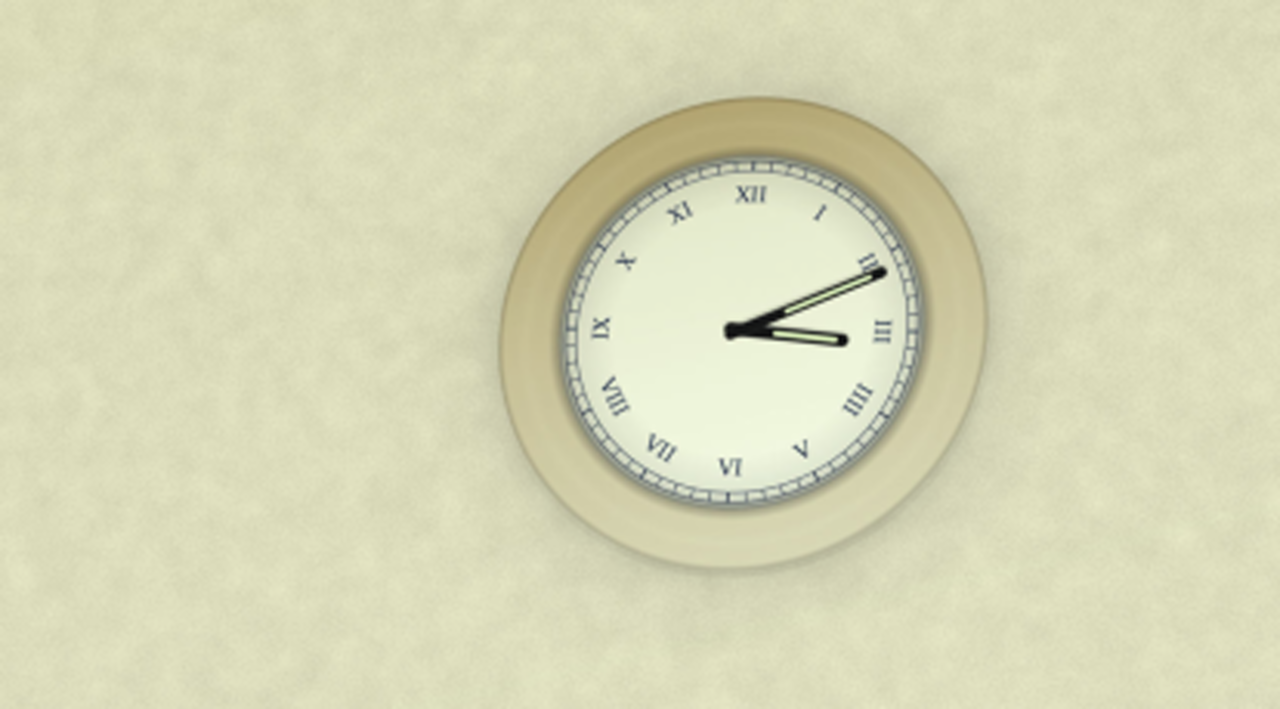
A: 3 h 11 min
